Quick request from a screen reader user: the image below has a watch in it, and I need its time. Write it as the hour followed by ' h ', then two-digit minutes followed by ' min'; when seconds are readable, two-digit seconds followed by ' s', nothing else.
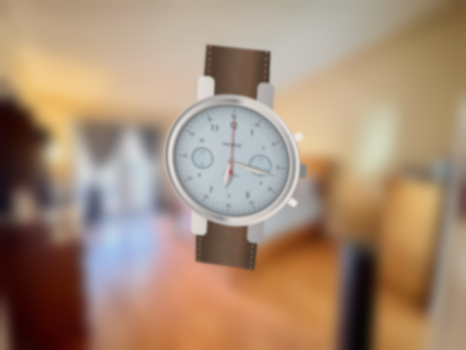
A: 6 h 17 min
